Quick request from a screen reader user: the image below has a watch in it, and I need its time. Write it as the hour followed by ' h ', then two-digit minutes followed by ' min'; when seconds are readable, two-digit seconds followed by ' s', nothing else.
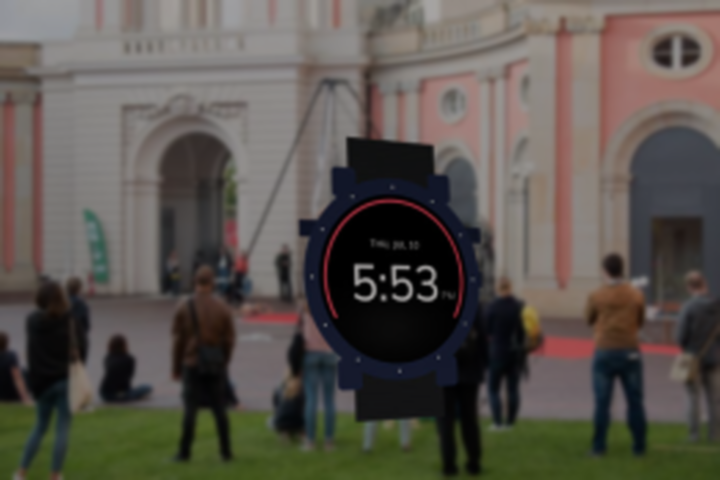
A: 5 h 53 min
